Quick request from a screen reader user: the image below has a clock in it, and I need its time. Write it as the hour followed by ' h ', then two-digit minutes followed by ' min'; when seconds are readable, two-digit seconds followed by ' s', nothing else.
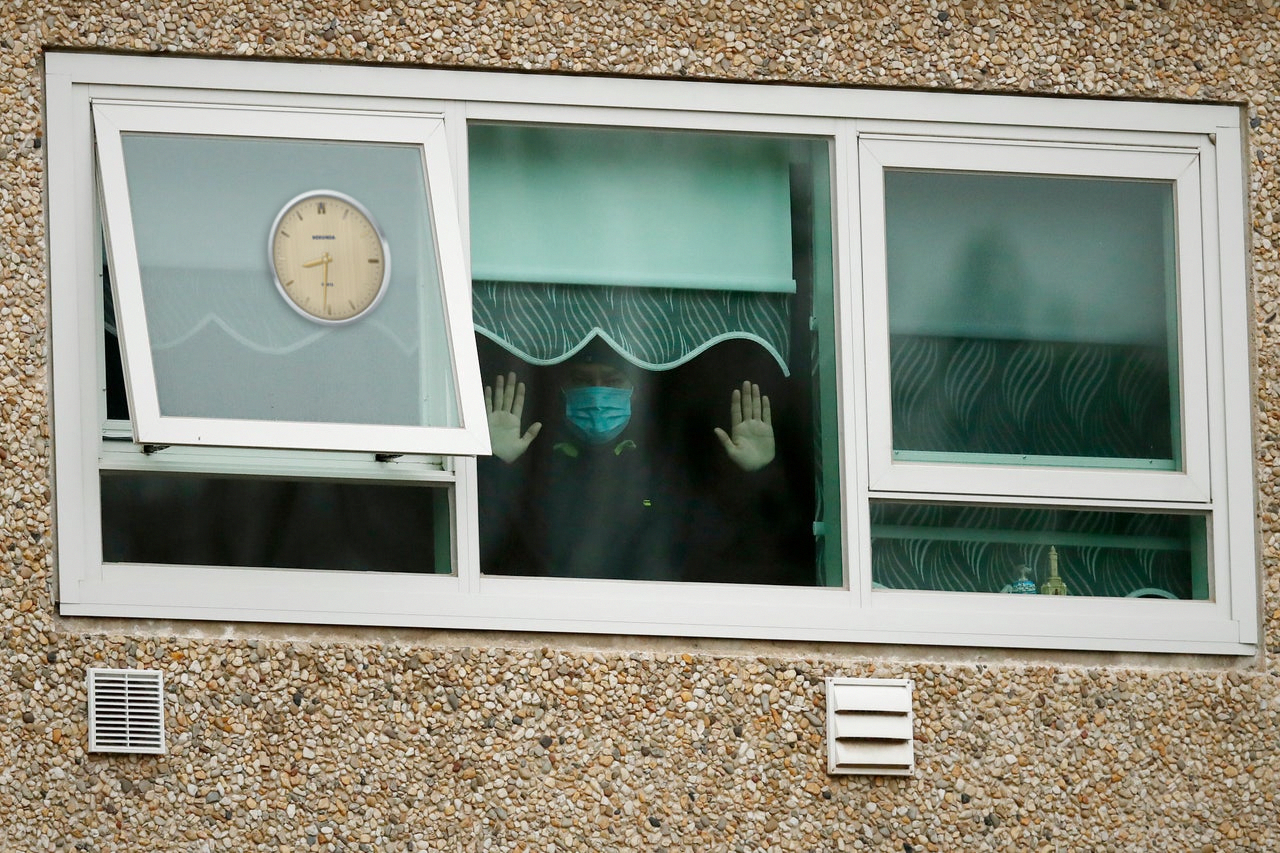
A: 8 h 31 min
